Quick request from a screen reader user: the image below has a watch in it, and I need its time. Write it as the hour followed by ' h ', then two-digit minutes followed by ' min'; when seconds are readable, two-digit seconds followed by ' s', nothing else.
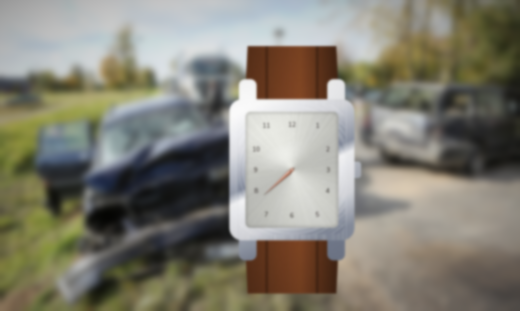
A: 7 h 38 min
